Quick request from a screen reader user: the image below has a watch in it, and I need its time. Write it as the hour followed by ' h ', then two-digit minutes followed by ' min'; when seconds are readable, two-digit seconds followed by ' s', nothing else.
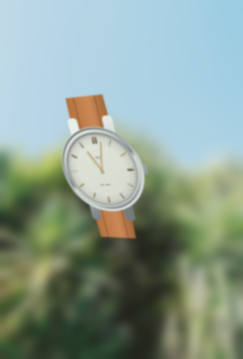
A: 11 h 02 min
